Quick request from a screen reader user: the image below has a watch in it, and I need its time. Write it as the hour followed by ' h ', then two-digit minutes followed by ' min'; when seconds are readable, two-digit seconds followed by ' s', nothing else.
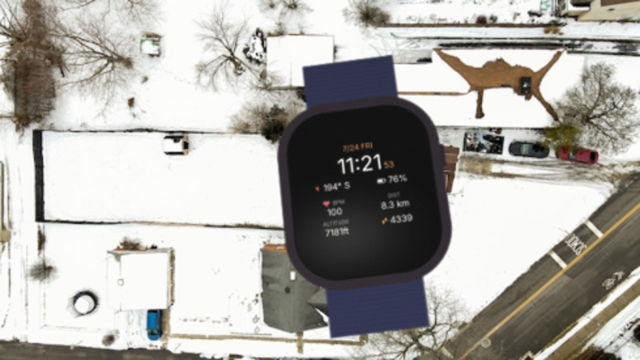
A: 11 h 21 min
